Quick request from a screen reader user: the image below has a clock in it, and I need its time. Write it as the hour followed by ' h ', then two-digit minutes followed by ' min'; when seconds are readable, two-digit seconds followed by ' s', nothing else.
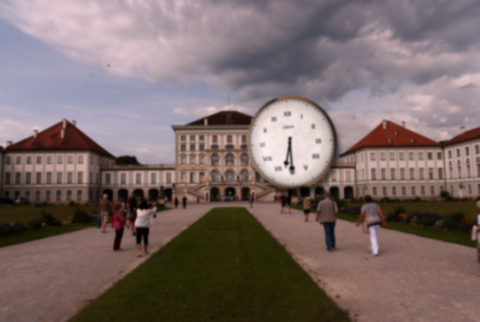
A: 6 h 30 min
